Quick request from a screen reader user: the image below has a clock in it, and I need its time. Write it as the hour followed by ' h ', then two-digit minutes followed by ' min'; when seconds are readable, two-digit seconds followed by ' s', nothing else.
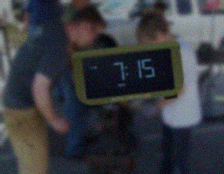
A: 7 h 15 min
